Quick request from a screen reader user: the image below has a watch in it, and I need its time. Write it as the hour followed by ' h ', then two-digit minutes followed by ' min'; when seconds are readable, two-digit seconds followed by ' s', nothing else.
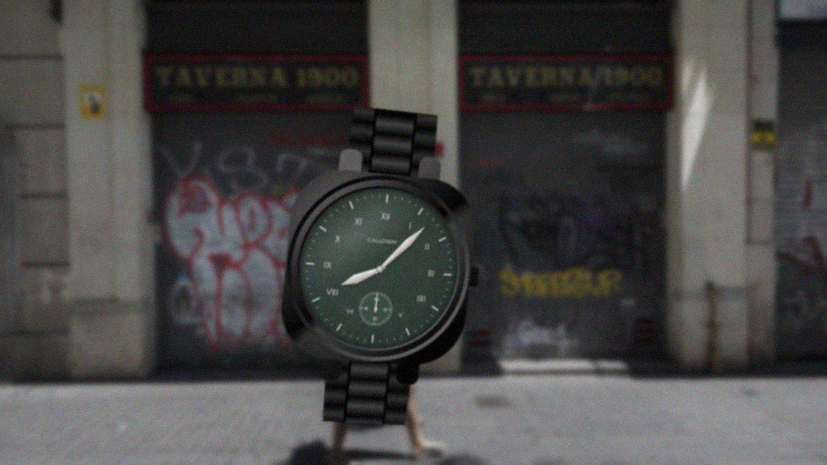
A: 8 h 07 min
